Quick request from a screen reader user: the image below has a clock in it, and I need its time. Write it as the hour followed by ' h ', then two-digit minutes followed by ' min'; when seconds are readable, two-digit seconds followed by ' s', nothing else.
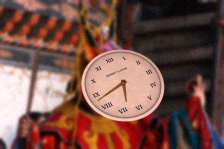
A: 6 h 43 min
